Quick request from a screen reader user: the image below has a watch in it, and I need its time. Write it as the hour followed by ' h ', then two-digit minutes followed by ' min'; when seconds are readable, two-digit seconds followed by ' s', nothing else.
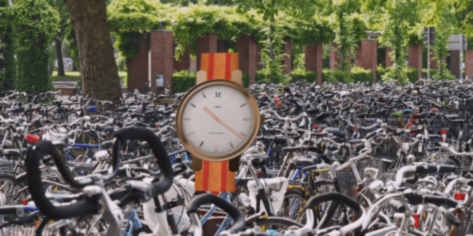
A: 10 h 21 min
